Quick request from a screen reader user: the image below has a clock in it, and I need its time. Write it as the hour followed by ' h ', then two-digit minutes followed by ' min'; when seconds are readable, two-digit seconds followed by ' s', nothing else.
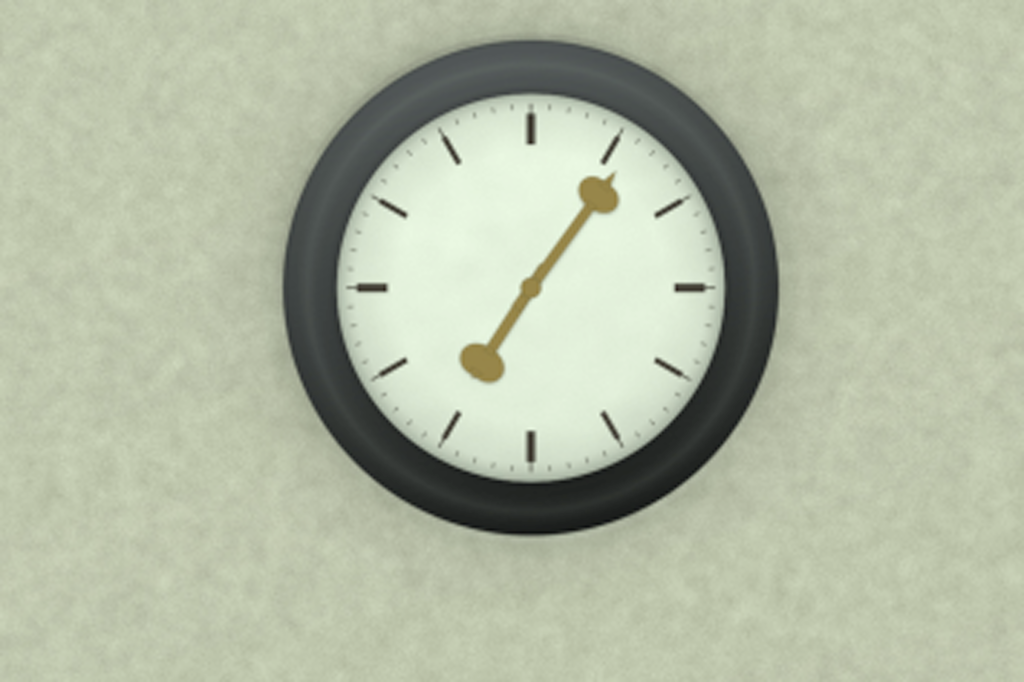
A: 7 h 06 min
